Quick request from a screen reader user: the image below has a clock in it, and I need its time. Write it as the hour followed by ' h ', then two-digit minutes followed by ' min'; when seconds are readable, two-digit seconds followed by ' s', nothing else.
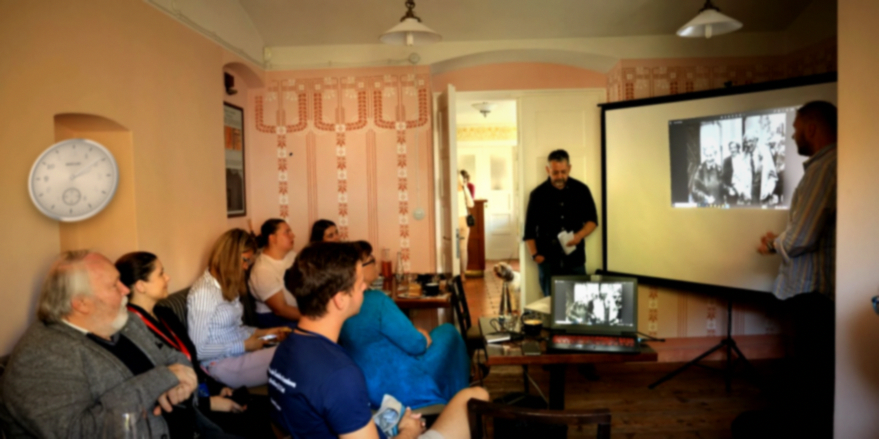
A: 2 h 09 min
